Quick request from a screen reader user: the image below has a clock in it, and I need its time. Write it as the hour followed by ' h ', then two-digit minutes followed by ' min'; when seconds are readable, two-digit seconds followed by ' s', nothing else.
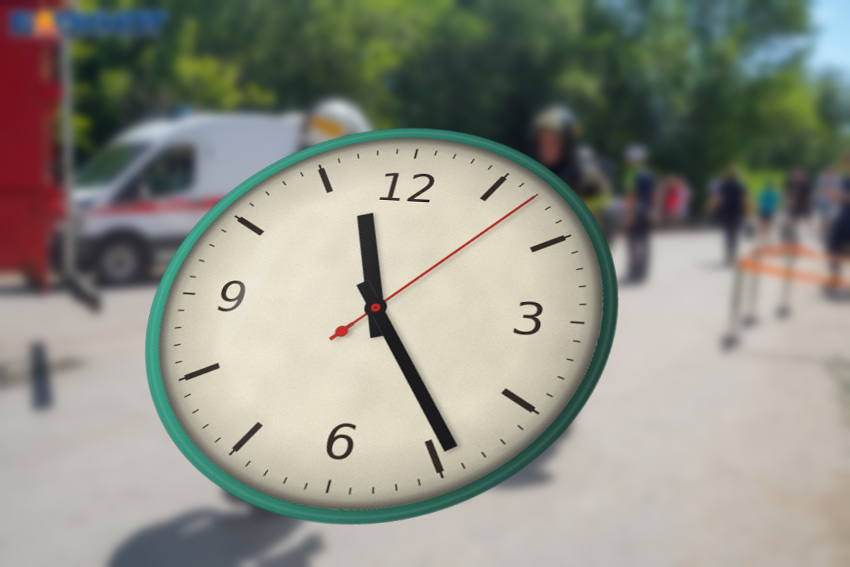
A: 11 h 24 min 07 s
